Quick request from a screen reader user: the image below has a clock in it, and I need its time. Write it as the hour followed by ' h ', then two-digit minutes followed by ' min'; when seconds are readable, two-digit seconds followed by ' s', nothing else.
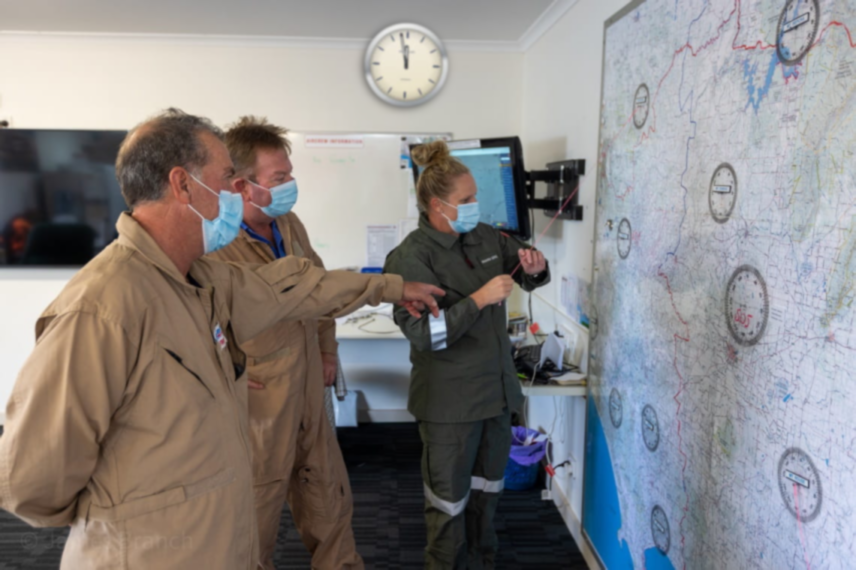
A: 11 h 58 min
